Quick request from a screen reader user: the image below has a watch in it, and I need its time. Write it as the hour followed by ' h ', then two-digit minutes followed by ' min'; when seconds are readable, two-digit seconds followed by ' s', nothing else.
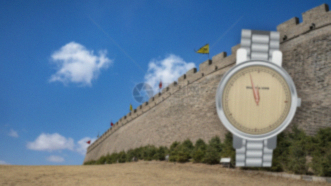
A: 11 h 57 min
